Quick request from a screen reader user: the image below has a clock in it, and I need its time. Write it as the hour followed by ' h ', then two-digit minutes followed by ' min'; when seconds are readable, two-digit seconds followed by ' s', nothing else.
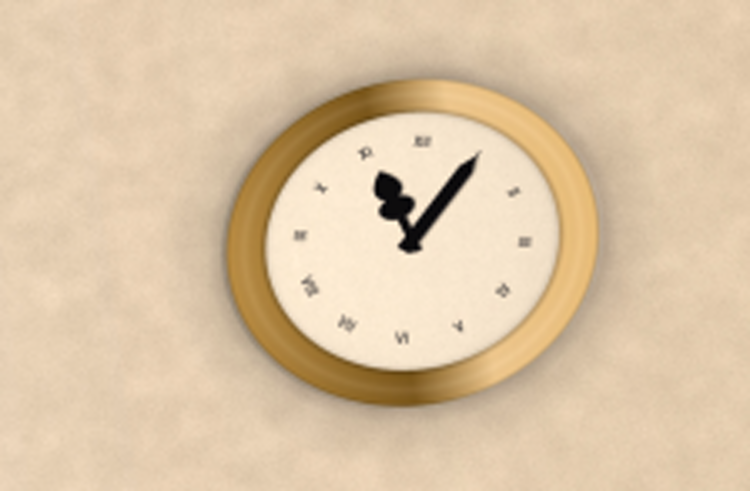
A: 11 h 05 min
